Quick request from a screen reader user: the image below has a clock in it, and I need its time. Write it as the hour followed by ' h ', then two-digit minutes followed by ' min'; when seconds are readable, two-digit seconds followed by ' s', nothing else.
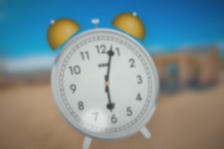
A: 6 h 03 min
